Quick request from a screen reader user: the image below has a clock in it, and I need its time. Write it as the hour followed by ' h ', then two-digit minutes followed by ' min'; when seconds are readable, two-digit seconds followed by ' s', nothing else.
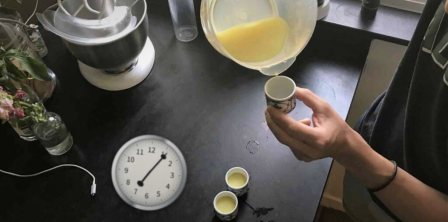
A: 7 h 06 min
